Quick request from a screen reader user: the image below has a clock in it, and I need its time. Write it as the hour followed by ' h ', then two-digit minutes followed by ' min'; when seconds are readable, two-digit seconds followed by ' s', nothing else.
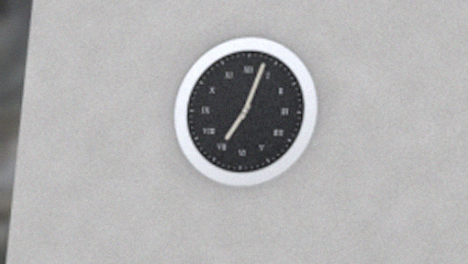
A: 7 h 03 min
